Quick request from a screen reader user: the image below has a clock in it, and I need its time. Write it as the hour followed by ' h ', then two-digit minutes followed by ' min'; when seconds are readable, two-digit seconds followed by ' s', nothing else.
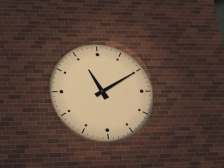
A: 11 h 10 min
